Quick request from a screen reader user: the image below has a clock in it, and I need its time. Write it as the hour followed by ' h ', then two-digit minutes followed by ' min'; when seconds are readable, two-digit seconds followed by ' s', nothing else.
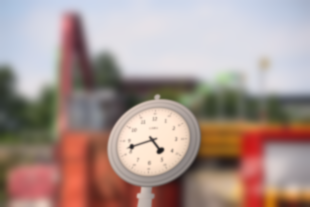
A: 4 h 42 min
